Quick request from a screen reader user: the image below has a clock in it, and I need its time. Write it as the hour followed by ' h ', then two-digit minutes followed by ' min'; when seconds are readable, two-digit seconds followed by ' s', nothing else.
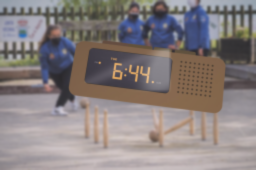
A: 6 h 44 min
